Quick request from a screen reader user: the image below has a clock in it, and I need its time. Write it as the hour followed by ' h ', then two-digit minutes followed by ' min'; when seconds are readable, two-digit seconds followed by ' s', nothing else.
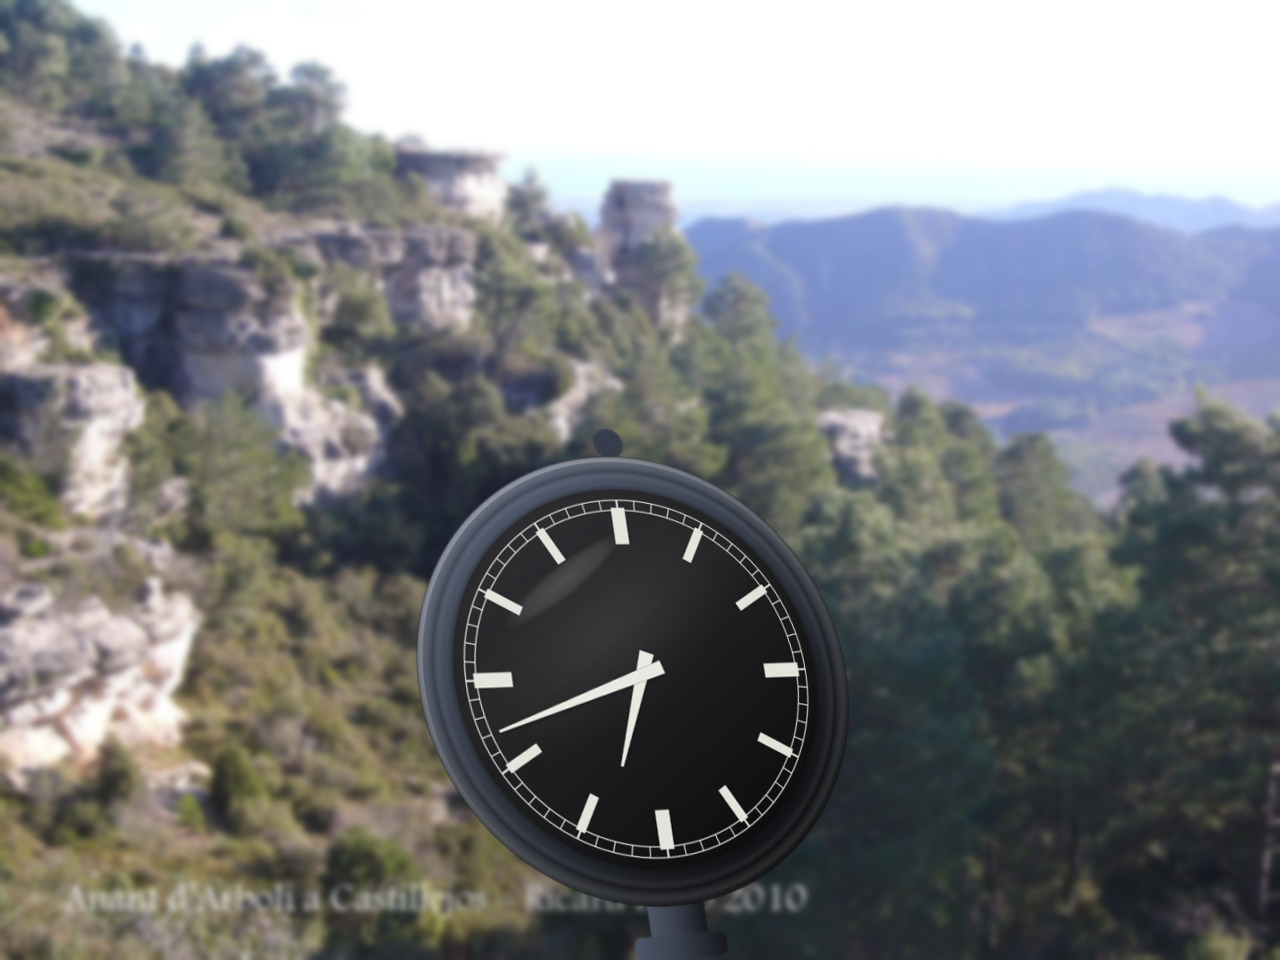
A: 6 h 42 min
